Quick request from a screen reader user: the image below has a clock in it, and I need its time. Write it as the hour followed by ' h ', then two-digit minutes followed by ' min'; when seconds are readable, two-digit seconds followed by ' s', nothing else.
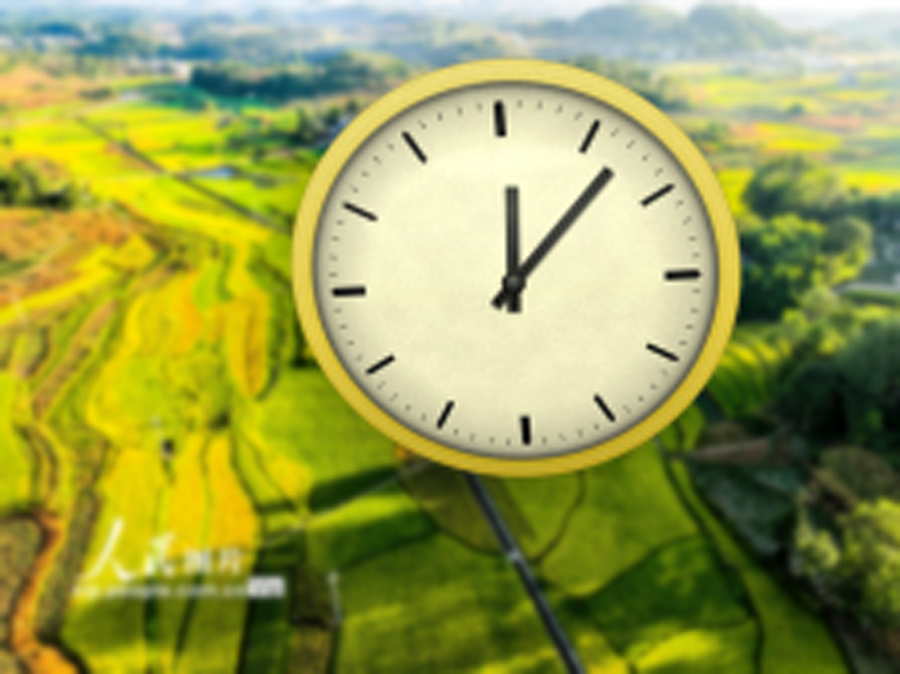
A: 12 h 07 min
